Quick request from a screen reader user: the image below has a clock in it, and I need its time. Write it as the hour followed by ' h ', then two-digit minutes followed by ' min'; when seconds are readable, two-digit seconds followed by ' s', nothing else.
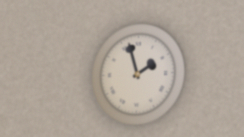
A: 1 h 57 min
